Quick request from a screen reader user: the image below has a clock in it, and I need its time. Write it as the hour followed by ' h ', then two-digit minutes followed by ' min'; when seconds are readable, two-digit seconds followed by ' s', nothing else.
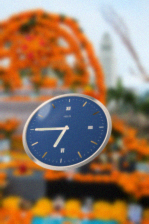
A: 6 h 45 min
